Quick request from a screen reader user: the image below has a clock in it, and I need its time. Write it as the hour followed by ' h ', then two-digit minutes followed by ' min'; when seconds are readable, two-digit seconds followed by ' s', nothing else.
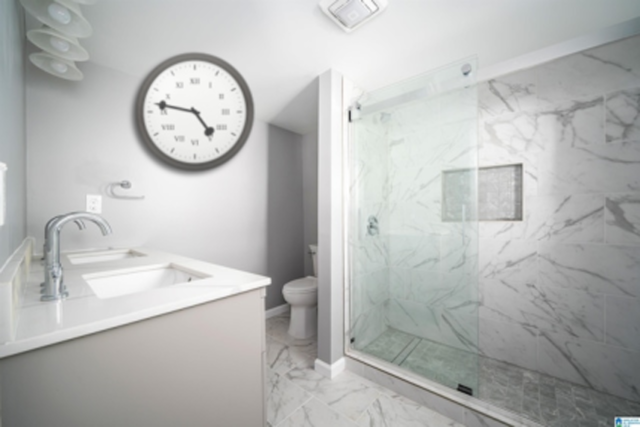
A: 4 h 47 min
